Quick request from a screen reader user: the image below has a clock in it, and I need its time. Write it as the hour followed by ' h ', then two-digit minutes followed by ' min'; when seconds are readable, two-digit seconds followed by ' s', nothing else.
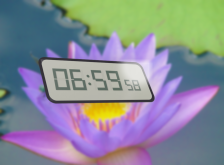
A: 6 h 59 min 58 s
